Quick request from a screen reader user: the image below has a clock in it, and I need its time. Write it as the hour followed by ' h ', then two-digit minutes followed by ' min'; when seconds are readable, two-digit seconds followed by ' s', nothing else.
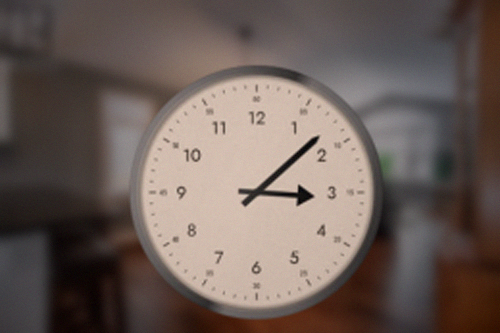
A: 3 h 08 min
